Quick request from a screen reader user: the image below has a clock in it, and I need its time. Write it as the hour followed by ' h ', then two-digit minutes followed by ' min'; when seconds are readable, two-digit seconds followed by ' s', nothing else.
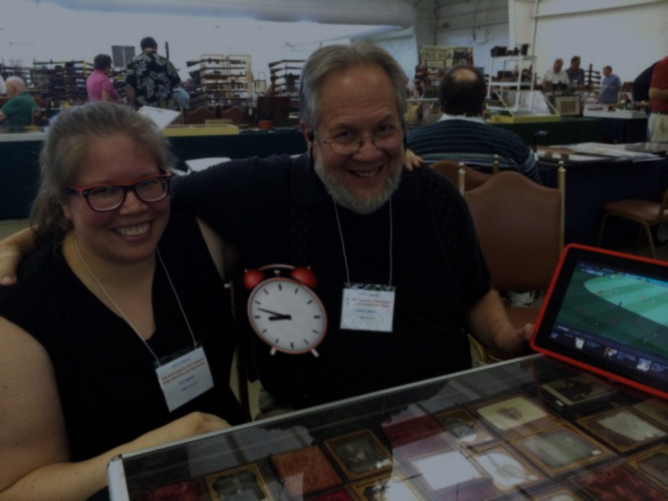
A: 8 h 48 min
